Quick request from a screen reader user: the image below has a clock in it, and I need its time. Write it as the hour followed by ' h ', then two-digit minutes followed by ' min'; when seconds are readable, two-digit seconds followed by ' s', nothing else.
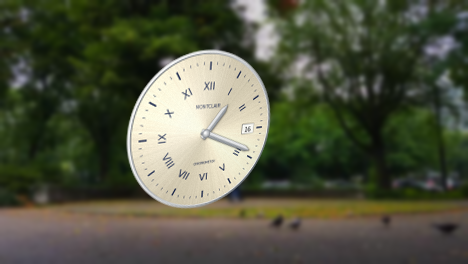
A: 1 h 19 min
